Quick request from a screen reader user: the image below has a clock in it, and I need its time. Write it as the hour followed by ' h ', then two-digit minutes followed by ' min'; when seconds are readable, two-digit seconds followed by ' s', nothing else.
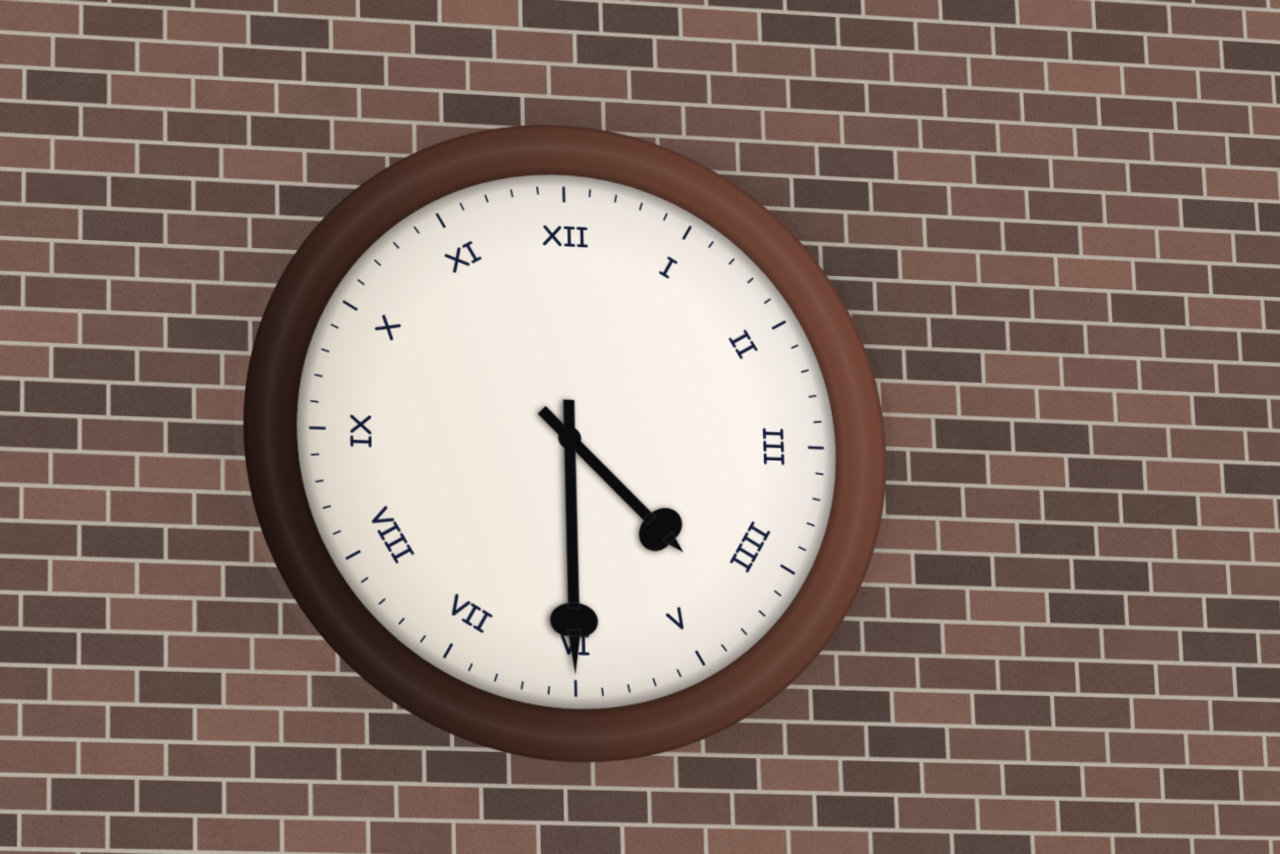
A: 4 h 30 min
